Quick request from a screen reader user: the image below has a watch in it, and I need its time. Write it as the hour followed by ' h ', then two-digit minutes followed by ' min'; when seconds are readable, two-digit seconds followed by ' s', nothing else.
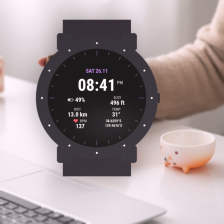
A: 8 h 41 min
